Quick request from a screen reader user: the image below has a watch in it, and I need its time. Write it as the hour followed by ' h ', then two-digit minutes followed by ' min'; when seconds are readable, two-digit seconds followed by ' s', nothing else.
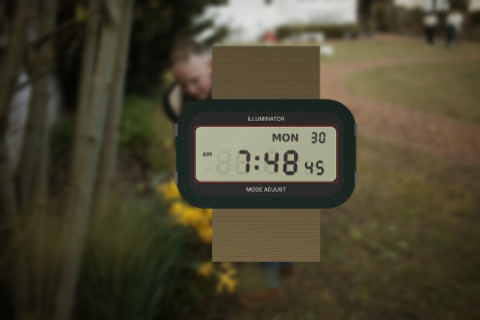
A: 7 h 48 min 45 s
